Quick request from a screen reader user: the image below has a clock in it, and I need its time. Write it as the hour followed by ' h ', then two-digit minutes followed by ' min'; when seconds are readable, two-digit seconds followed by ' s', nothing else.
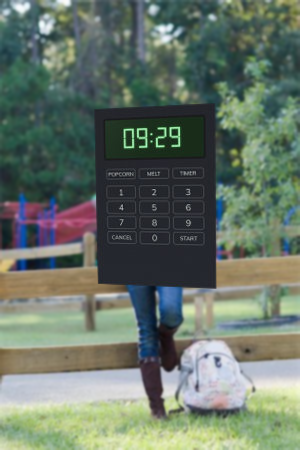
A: 9 h 29 min
